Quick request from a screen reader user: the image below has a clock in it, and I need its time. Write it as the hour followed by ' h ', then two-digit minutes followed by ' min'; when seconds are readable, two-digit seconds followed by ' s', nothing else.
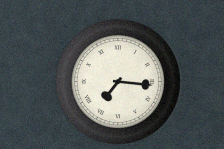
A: 7 h 16 min
